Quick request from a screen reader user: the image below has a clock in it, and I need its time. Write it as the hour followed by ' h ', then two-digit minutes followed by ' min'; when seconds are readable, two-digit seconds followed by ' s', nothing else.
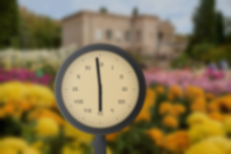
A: 5 h 59 min
